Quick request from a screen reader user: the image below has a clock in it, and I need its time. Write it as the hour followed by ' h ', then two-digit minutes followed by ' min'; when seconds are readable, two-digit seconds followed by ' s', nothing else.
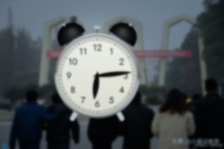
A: 6 h 14 min
